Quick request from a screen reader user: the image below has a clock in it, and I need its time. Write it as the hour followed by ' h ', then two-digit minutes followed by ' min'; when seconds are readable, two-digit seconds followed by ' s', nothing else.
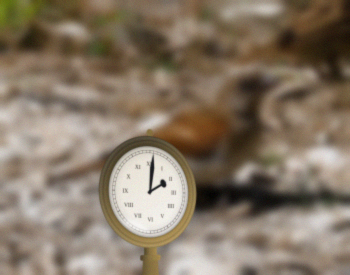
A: 2 h 01 min
